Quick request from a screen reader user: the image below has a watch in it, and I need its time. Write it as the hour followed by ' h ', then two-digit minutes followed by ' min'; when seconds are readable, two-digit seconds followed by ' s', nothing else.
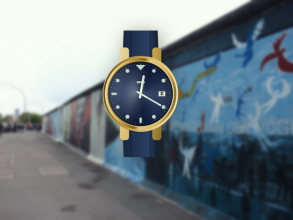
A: 12 h 20 min
